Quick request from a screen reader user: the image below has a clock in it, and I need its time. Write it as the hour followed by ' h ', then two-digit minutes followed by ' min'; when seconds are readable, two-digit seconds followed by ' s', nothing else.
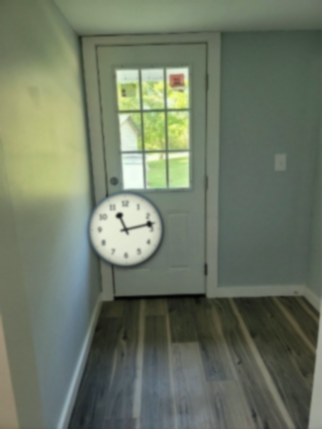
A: 11 h 13 min
